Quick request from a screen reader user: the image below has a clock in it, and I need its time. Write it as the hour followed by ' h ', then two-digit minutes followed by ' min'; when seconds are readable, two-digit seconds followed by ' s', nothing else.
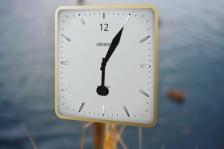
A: 6 h 05 min
